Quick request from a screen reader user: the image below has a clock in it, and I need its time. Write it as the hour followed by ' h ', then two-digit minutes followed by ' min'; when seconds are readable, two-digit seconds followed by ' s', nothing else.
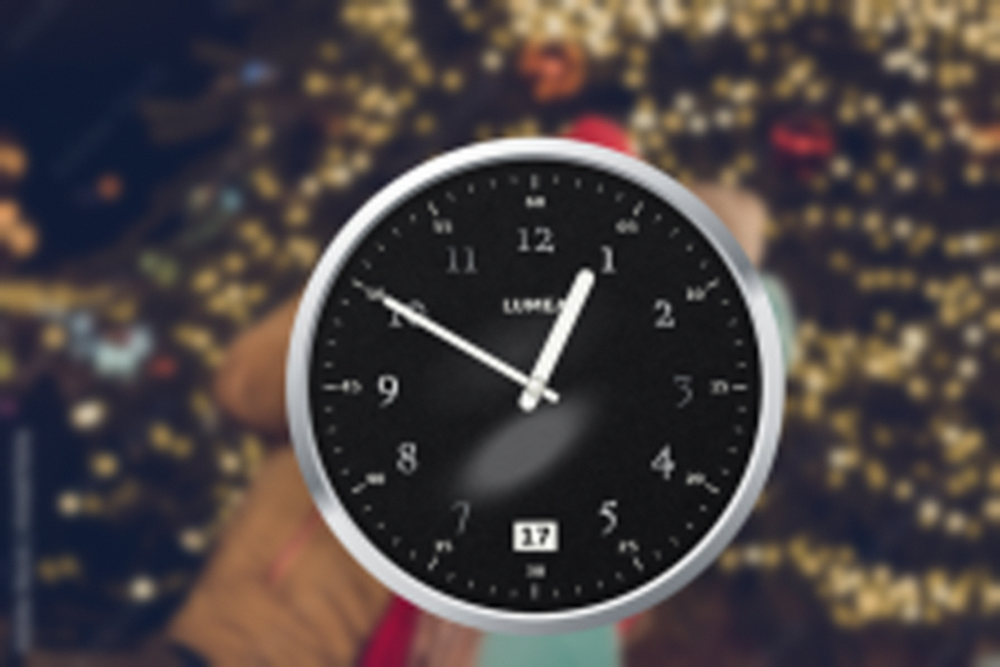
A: 12 h 50 min
